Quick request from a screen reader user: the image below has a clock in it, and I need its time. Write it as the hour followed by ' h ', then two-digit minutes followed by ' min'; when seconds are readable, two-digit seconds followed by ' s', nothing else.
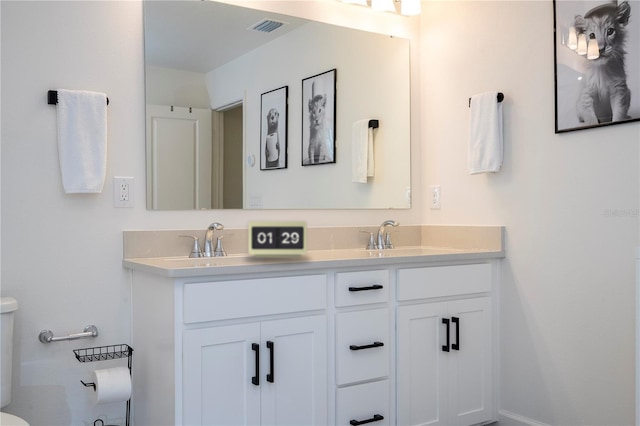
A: 1 h 29 min
